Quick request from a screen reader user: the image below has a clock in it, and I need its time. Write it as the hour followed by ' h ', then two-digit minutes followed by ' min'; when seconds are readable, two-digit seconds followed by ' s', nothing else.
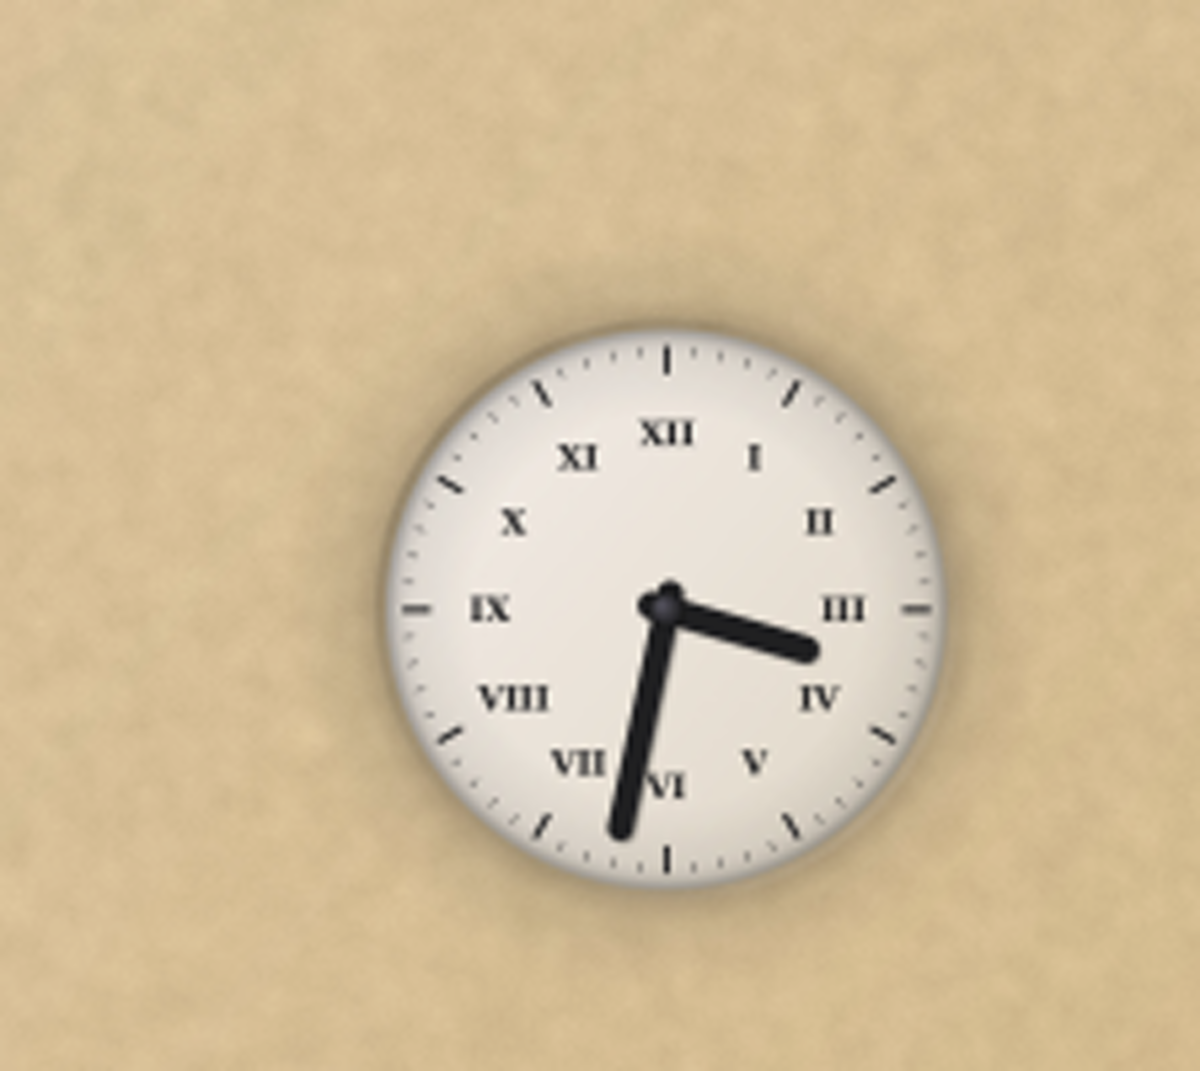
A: 3 h 32 min
